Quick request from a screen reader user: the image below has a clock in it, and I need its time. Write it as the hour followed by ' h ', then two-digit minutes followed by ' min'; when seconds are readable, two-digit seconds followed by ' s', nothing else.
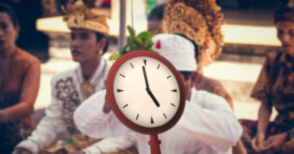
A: 4 h 59 min
